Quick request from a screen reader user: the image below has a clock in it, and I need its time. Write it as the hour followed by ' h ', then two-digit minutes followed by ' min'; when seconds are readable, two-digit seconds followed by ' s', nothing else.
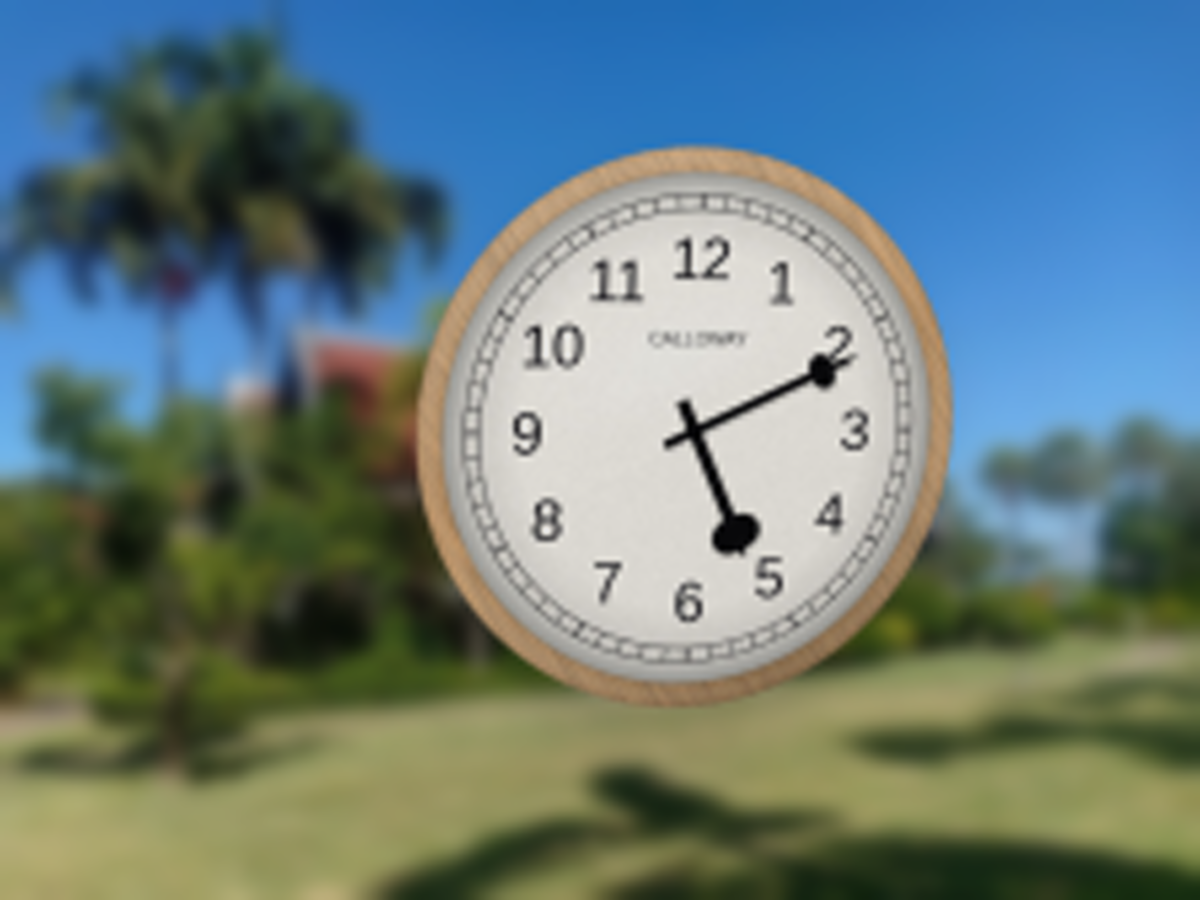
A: 5 h 11 min
